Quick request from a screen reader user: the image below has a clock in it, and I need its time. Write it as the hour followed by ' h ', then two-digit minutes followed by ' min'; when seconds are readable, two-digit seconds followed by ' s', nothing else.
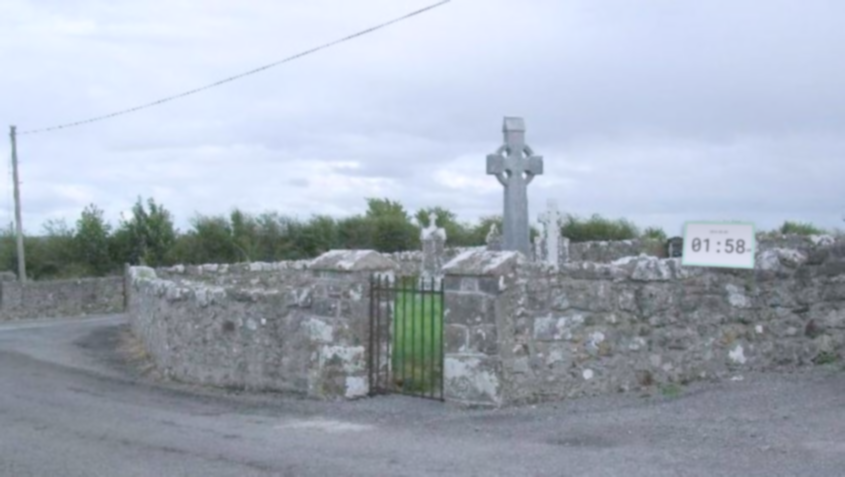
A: 1 h 58 min
